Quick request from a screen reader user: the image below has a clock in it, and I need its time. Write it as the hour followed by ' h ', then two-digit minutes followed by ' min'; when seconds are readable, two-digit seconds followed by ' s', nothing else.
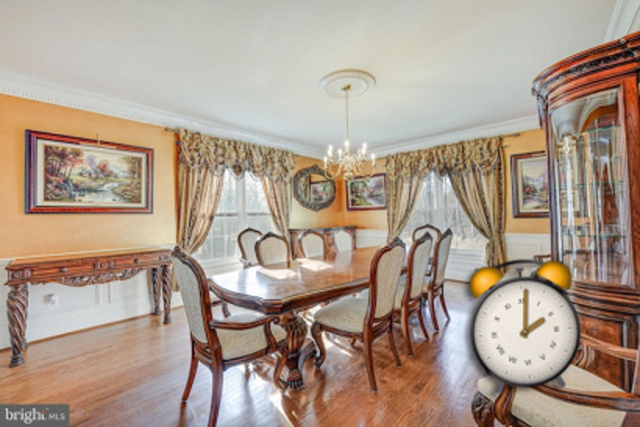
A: 2 h 01 min
